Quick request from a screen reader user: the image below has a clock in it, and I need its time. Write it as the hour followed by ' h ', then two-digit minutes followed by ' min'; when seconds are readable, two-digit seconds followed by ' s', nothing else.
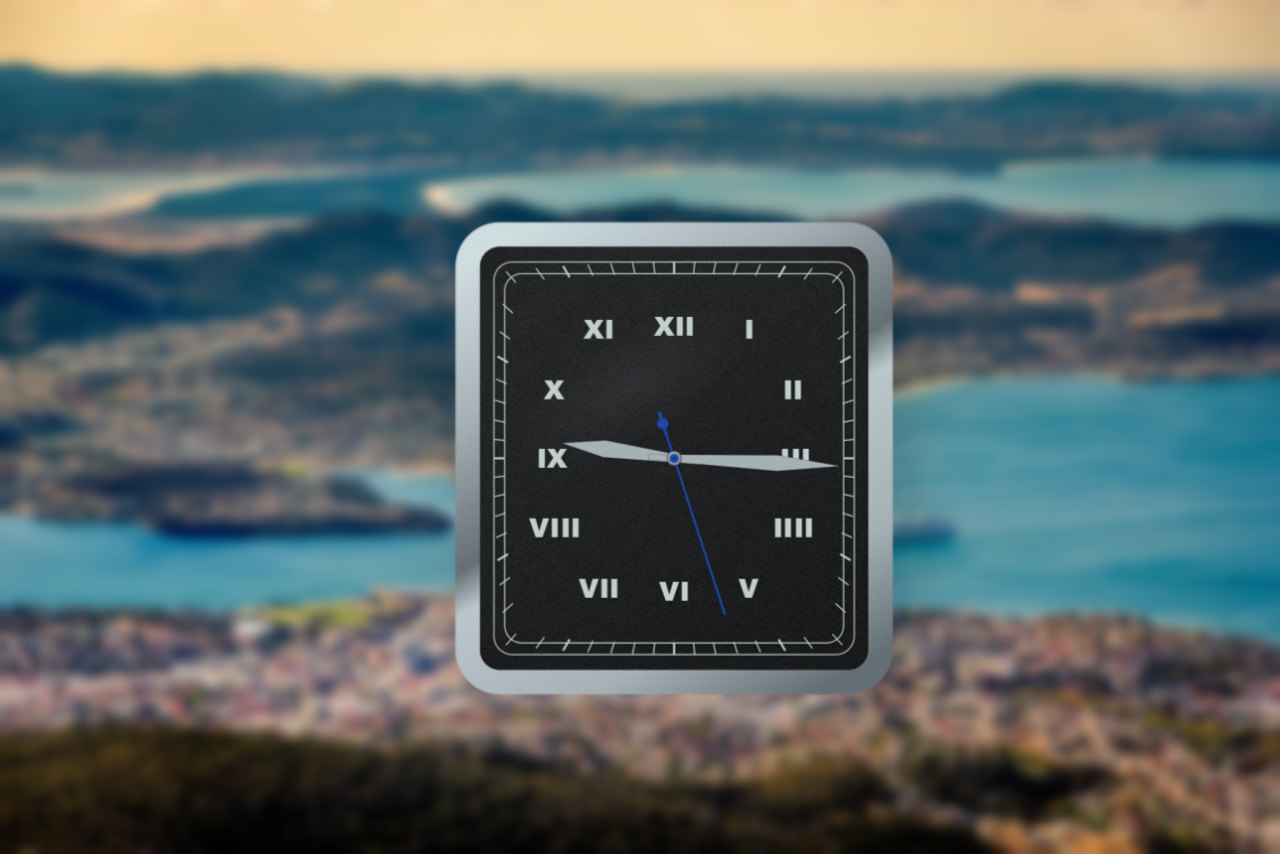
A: 9 h 15 min 27 s
